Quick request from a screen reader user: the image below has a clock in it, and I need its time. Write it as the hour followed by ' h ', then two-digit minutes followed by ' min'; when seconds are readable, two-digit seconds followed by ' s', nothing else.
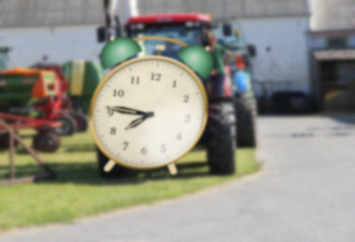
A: 7 h 46 min
